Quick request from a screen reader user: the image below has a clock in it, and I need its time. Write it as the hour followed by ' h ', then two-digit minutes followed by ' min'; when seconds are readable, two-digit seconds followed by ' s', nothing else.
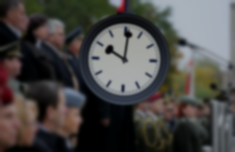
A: 10 h 01 min
